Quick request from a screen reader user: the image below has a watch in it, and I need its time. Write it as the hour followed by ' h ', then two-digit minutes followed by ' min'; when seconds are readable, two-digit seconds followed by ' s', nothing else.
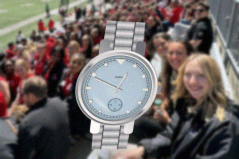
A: 12 h 49 min
